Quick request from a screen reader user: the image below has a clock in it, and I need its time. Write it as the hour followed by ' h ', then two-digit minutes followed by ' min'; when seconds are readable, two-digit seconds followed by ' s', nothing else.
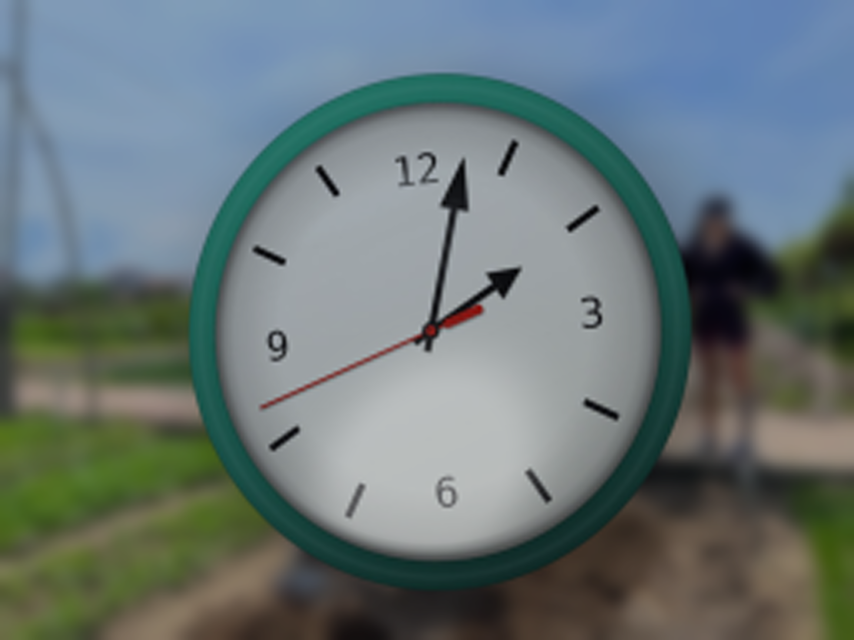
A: 2 h 02 min 42 s
